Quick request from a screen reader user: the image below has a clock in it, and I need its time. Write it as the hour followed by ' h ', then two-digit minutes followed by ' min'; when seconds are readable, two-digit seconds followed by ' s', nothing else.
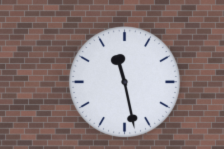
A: 11 h 28 min
